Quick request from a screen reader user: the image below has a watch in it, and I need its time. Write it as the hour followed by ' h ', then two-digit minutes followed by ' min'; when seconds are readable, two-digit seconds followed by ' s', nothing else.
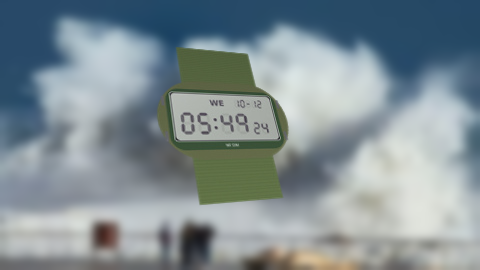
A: 5 h 49 min 24 s
